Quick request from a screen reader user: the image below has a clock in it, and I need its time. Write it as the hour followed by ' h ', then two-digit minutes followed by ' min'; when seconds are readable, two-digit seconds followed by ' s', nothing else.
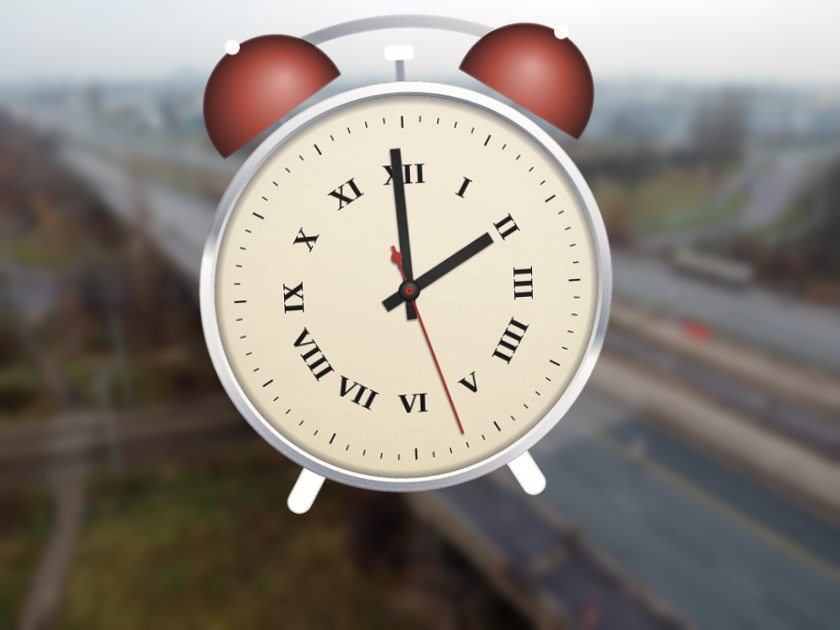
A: 1 h 59 min 27 s
